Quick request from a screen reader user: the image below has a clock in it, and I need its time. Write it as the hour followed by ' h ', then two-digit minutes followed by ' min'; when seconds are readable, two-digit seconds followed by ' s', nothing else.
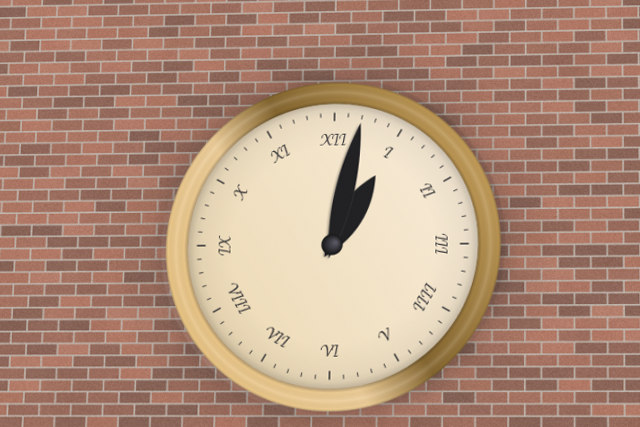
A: 1 h 02 min
